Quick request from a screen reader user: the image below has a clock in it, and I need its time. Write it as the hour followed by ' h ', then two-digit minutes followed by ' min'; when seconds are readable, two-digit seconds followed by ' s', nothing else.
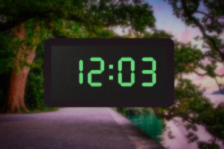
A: 12 h 03 min
